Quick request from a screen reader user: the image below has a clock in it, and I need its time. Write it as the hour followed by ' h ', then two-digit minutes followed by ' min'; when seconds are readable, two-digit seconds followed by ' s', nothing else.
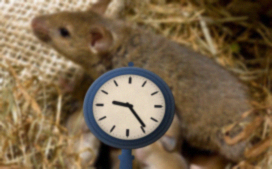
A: 9 h 24 min
